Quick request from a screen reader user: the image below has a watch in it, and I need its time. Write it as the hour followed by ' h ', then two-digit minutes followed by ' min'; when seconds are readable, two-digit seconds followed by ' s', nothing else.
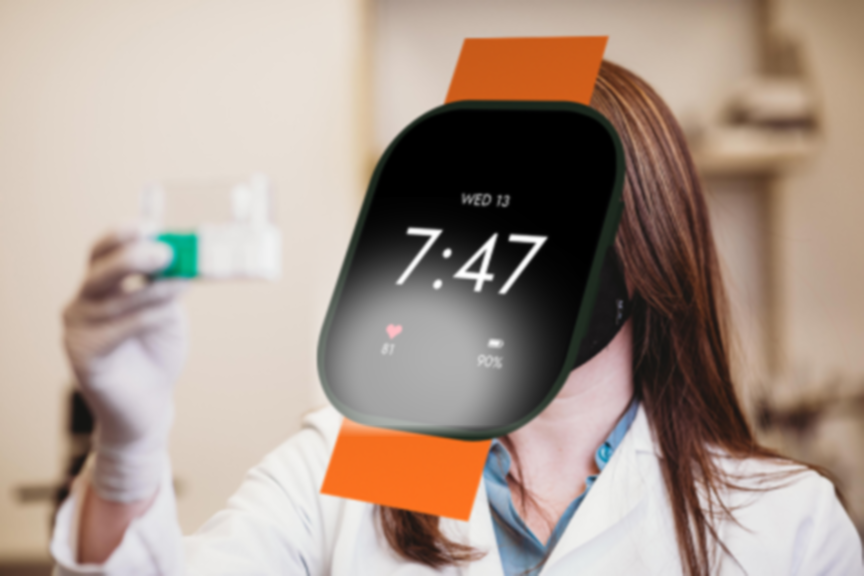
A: 7 h 47 min
